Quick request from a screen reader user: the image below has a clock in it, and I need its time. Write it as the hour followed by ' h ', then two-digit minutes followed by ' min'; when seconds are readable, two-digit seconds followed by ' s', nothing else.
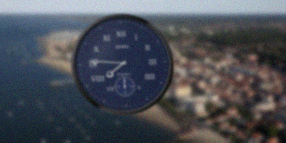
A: 7 h 46 min
